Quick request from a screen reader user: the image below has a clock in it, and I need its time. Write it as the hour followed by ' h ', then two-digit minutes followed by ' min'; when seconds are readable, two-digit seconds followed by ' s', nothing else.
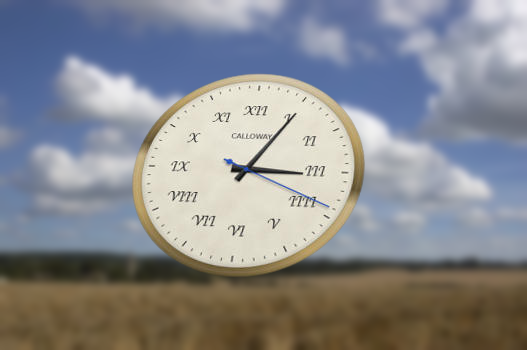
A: 3 h 05 min 19 s
